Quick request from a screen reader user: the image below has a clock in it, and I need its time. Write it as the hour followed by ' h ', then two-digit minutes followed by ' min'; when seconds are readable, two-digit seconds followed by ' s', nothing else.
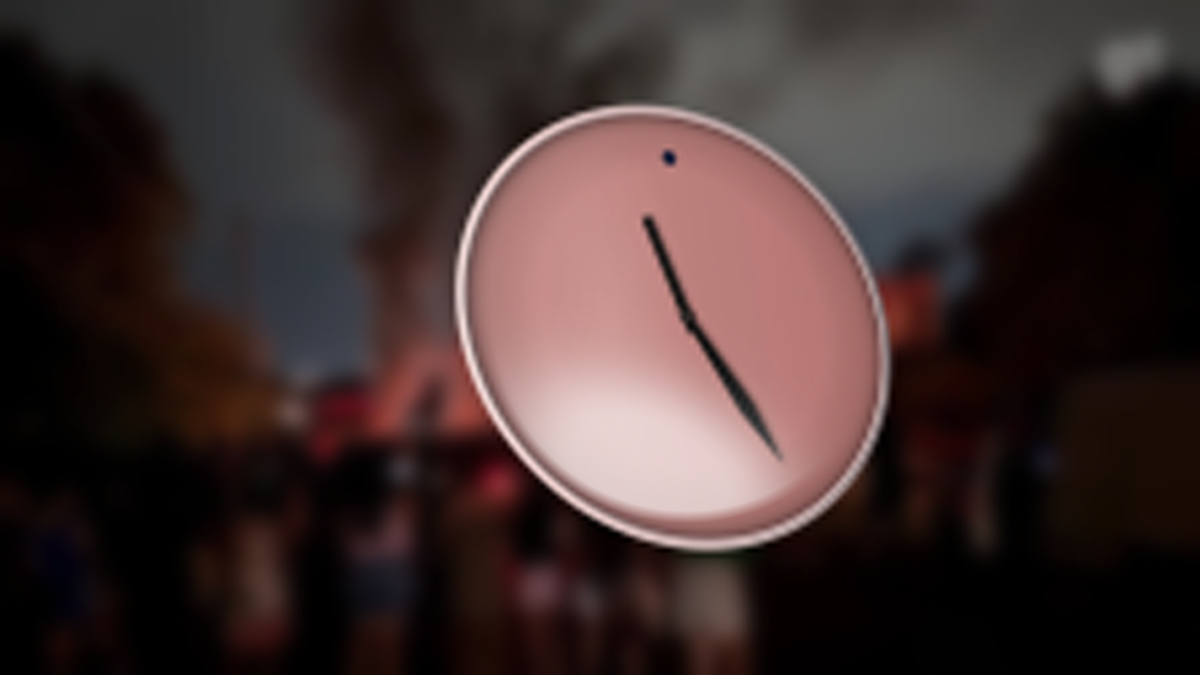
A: 11 h 25 min
